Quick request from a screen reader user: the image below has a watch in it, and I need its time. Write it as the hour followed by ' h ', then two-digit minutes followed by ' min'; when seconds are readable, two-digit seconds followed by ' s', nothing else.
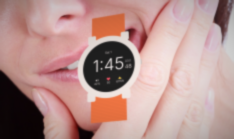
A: 1 h 45 min
